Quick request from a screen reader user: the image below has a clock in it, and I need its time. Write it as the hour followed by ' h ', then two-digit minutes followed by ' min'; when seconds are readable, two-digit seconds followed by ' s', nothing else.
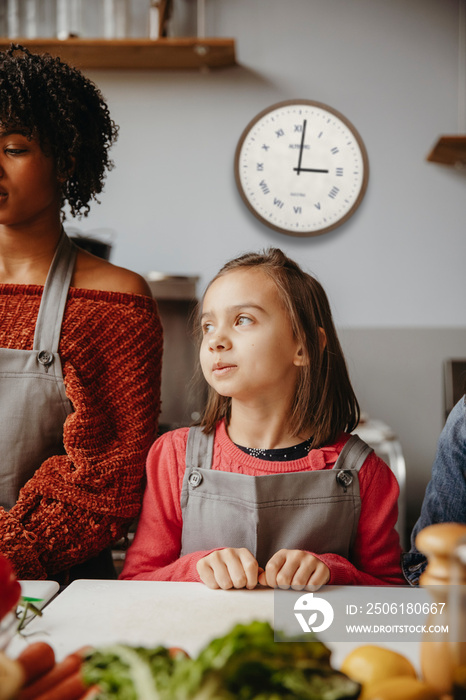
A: 3 h 01 min
